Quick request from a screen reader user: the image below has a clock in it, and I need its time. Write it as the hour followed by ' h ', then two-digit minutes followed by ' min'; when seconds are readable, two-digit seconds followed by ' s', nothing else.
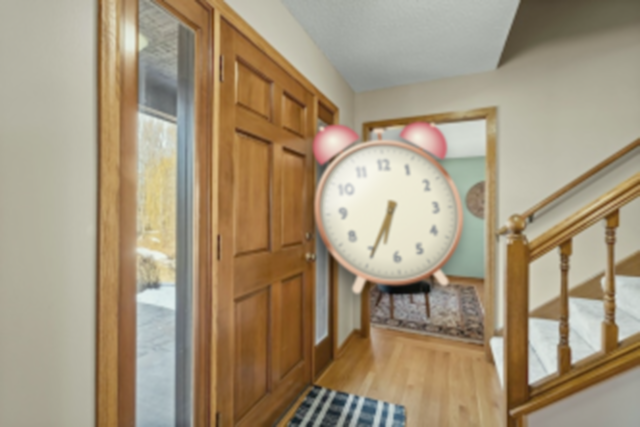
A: 6 h 35 min
